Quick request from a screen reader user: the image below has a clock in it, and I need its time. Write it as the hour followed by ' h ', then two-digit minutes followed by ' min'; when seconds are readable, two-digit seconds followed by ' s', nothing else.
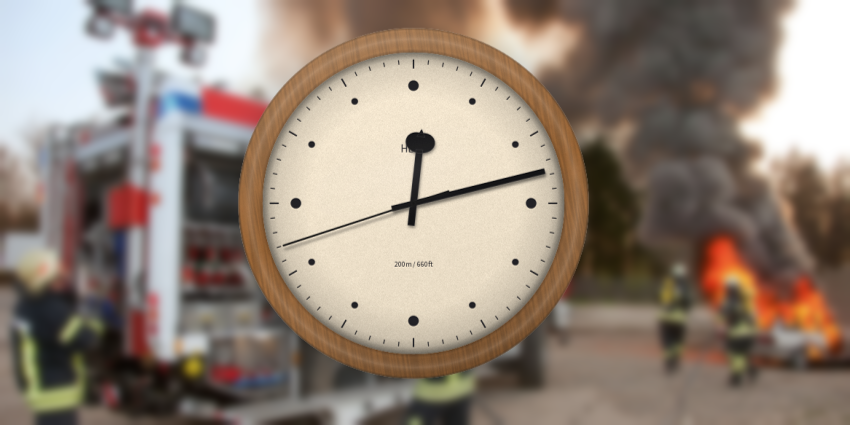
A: 12 h 12 min 42 s
